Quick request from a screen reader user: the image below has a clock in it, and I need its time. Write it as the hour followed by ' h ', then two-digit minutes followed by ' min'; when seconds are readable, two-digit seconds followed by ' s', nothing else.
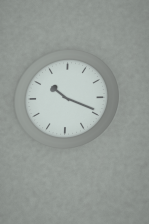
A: 10 h 19 min
